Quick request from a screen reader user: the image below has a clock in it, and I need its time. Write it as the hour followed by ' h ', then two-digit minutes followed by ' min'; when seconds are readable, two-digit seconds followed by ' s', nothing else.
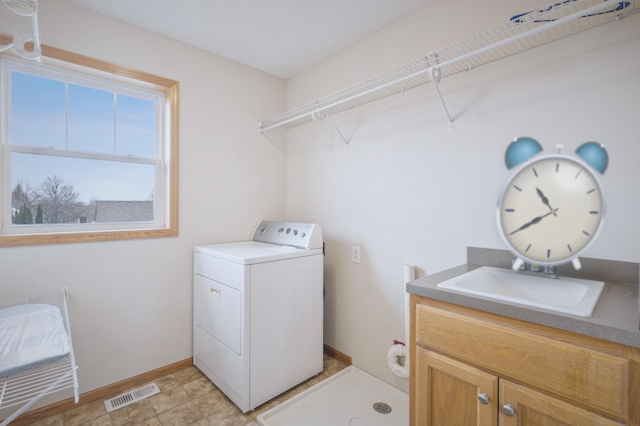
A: 10 h 40 min
